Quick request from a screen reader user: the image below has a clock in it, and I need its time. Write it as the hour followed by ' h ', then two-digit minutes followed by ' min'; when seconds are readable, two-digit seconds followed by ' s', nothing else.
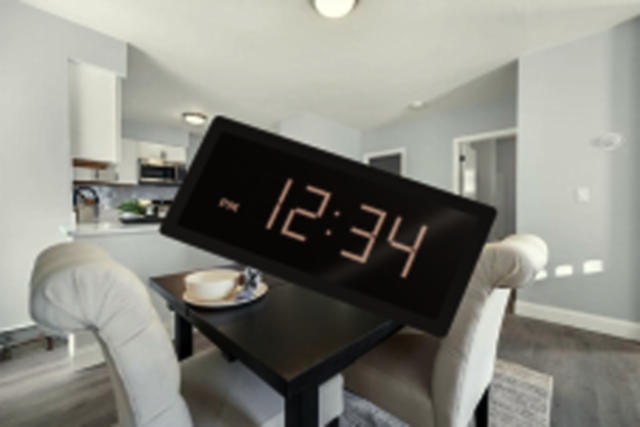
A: 12 h 34 min
